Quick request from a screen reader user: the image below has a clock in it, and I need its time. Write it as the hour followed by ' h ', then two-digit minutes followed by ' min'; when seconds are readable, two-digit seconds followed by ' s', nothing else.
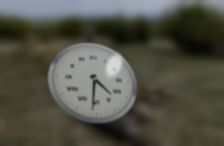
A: 4 h 31 min
